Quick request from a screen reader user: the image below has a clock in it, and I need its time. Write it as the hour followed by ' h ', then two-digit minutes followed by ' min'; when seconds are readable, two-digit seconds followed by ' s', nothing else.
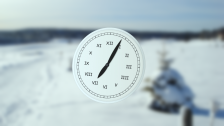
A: 7 h 04 min
